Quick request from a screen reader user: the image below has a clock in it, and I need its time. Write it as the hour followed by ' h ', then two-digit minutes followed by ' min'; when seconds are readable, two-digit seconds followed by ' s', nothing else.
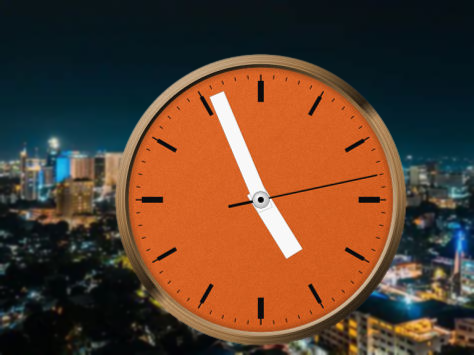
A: 4 h 56 min 13 s
